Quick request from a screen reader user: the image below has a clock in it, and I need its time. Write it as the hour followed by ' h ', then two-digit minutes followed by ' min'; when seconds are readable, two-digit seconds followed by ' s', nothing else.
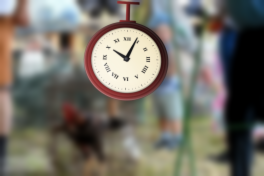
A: 10 h 04 min
